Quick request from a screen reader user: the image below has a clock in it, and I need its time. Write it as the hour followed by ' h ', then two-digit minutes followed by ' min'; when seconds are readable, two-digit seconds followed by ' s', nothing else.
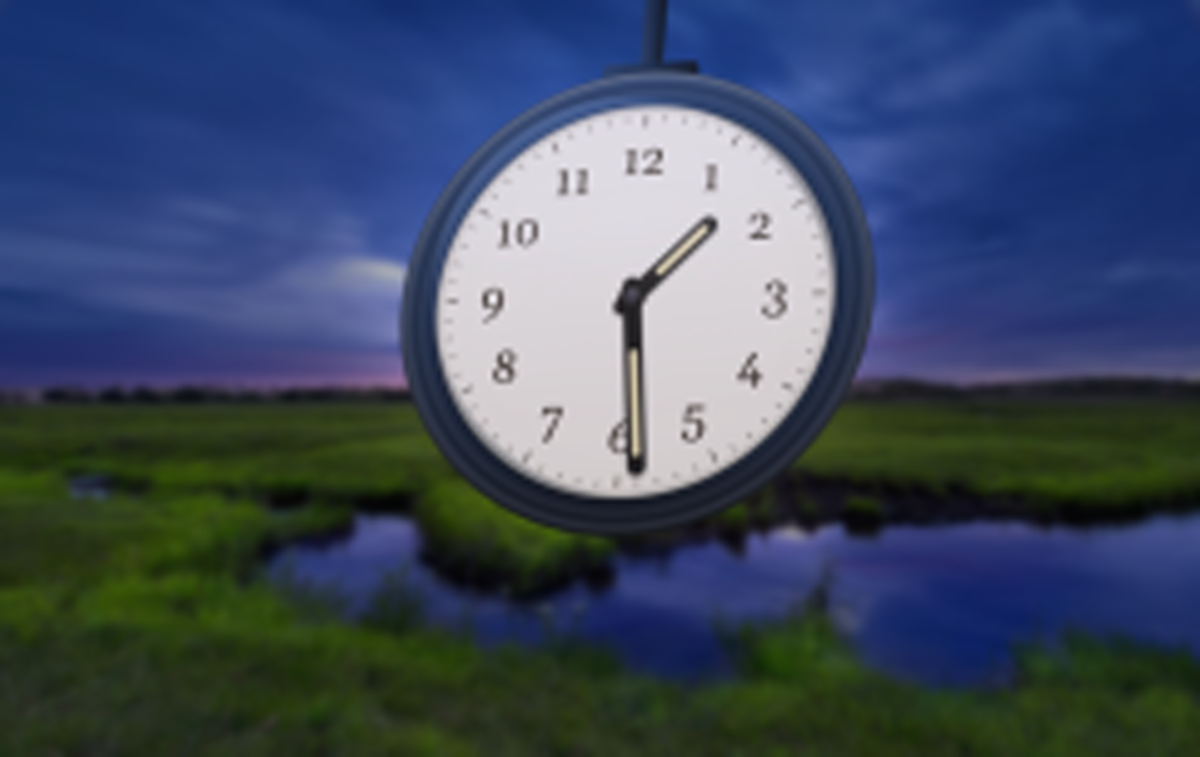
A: 1 h 29 min
